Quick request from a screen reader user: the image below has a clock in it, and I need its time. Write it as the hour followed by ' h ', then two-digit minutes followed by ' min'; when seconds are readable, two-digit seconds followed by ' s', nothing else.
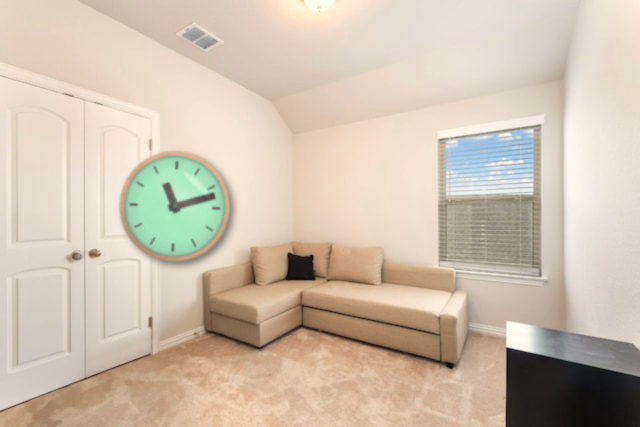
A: 11 h 12 min
